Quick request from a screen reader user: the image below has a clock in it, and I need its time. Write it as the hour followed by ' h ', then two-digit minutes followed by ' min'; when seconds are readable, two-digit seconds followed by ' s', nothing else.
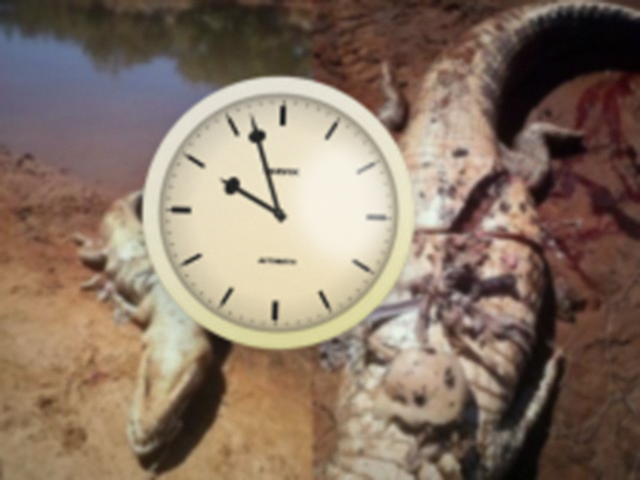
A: 9 h 57 min
